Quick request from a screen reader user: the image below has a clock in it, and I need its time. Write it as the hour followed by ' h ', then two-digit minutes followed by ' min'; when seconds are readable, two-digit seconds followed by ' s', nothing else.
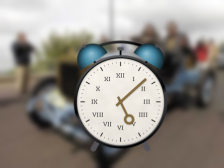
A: 5 h 08 min
